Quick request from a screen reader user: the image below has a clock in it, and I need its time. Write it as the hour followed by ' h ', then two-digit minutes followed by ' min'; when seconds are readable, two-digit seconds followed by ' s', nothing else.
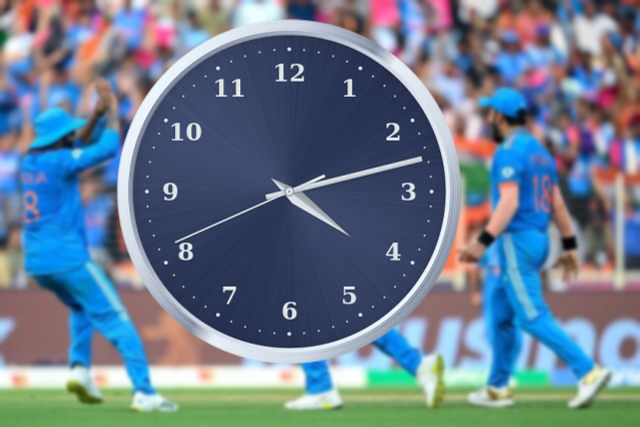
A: 4 h 12 min 41 s
